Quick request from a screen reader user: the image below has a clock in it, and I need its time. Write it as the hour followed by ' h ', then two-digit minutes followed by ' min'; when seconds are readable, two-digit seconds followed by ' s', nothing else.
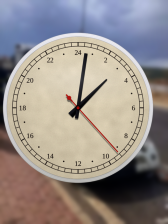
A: 3 h 01 min 23 s
